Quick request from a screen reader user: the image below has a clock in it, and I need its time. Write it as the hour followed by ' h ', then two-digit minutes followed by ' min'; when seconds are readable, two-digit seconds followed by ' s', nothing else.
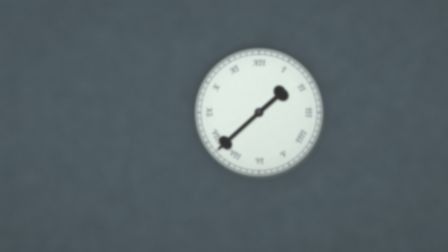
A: 1 h 38 min
